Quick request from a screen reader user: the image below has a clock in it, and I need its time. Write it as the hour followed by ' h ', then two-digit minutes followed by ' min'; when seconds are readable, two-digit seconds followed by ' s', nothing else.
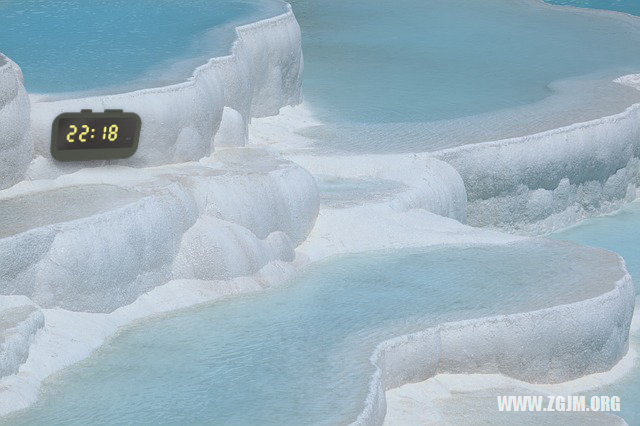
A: 22 h 18 min
